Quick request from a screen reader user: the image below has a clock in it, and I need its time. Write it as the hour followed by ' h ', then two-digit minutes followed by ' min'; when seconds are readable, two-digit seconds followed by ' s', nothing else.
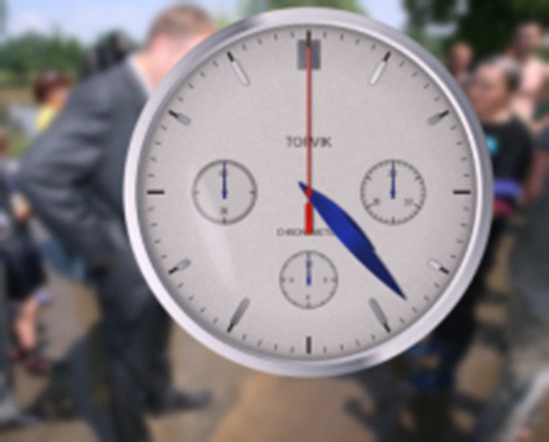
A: 4 h 23 min
